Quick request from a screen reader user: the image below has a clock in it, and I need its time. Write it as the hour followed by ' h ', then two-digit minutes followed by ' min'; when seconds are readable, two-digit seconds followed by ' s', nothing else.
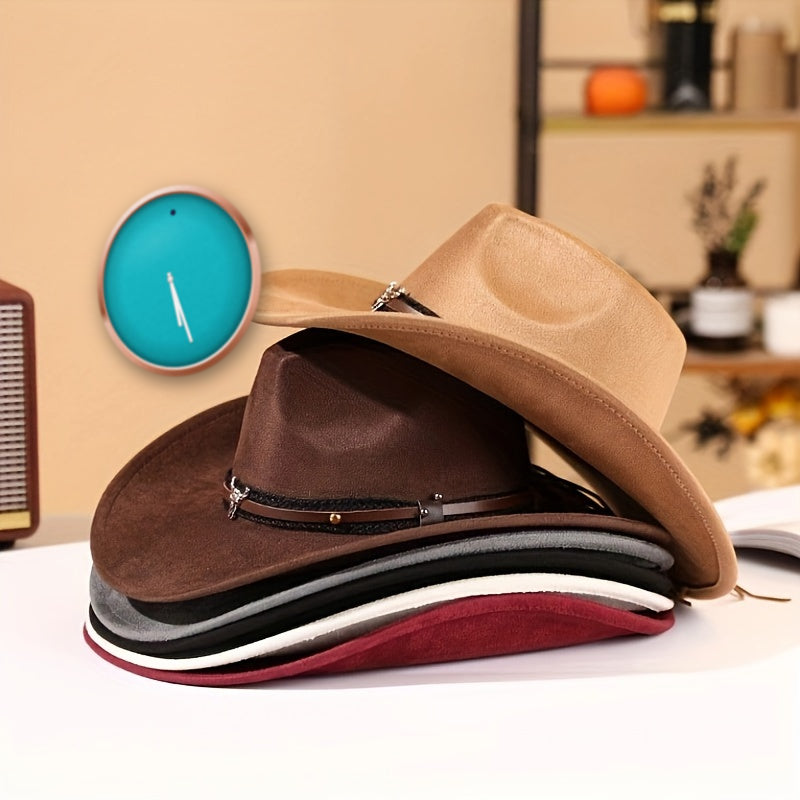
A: 5 h 26 min
